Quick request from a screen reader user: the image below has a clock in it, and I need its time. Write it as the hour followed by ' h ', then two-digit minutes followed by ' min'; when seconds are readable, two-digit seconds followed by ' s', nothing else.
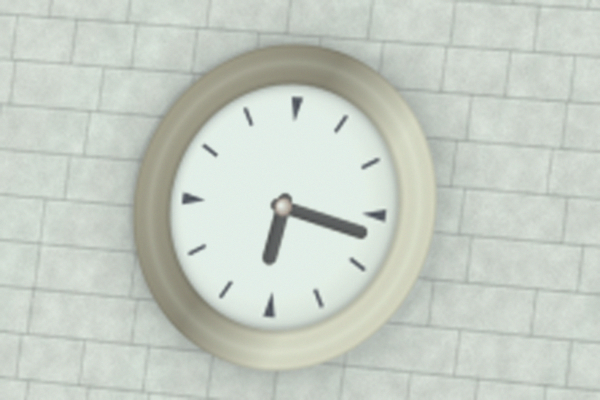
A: 6 h 17 min
